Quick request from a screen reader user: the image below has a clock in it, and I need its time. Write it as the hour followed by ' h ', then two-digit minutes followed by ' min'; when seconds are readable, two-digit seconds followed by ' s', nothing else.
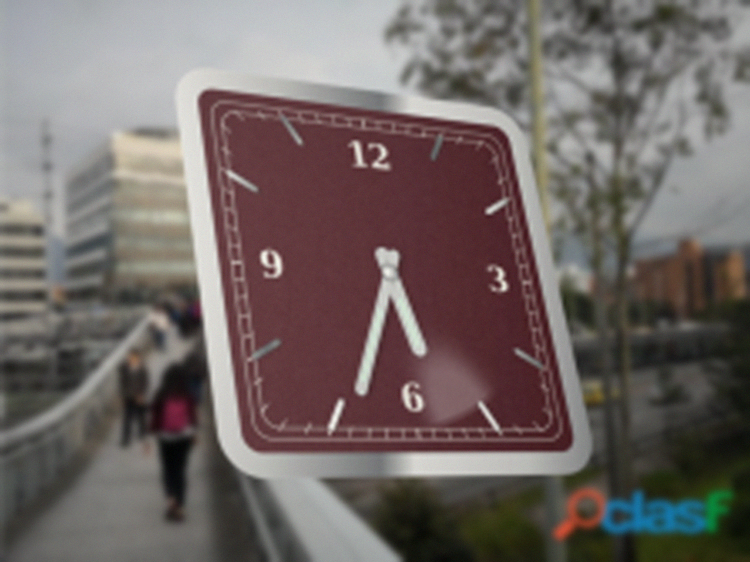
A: 5 h 34 min
